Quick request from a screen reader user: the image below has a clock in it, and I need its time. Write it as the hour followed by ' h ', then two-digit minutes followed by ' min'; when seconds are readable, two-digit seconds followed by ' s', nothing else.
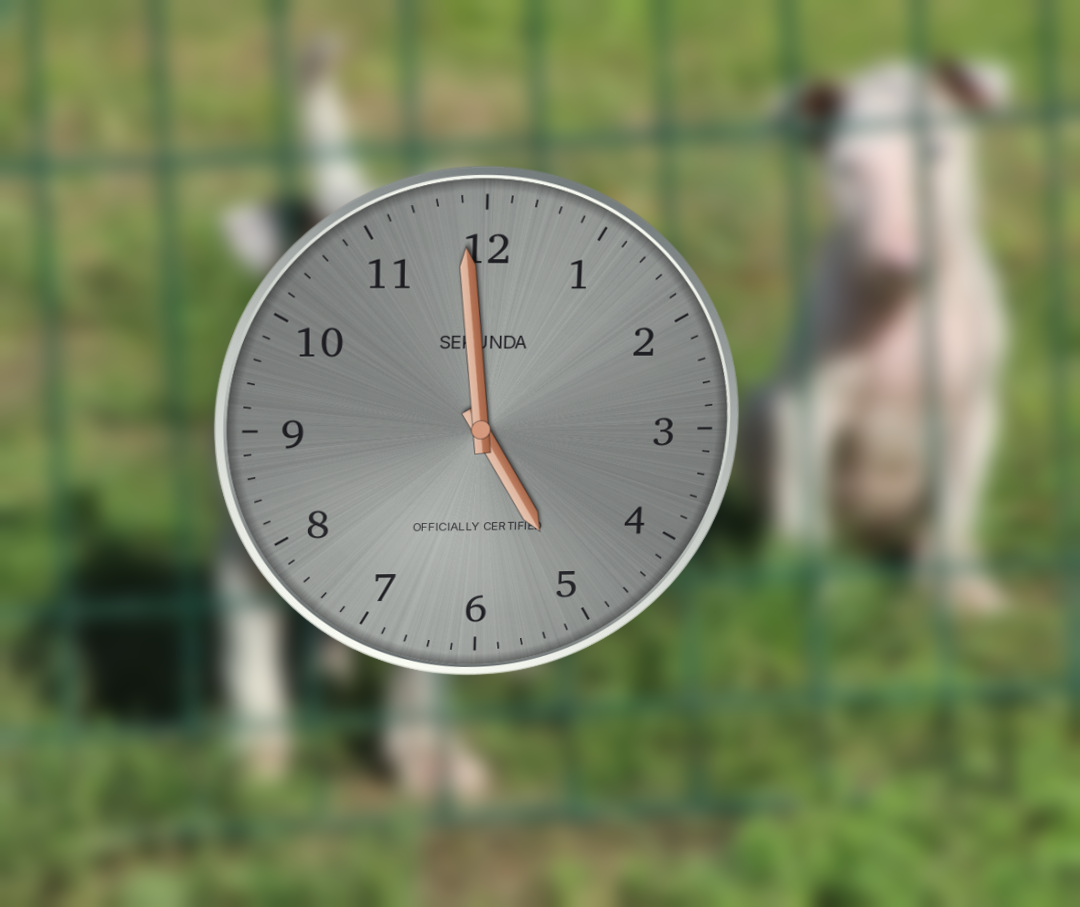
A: 4 h 59 min
